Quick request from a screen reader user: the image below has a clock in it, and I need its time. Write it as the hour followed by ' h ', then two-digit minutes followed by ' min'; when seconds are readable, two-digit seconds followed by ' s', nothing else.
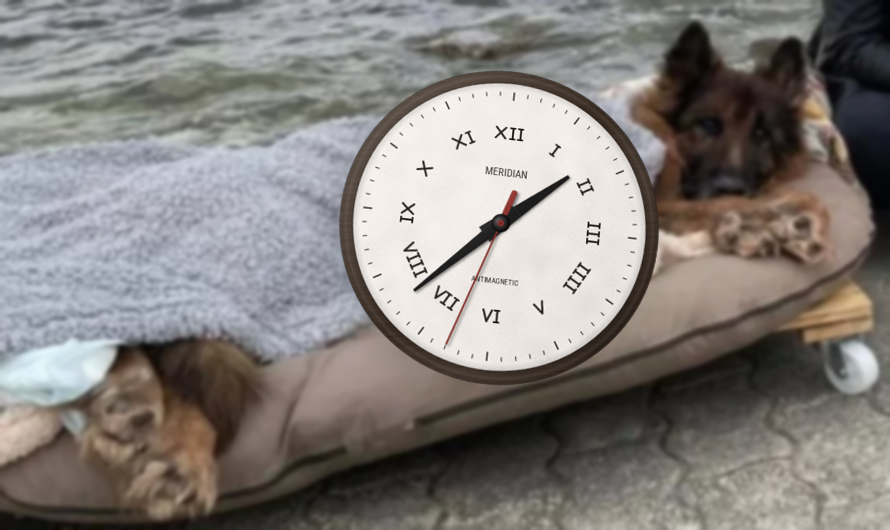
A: 1 h 37 min 33 s
